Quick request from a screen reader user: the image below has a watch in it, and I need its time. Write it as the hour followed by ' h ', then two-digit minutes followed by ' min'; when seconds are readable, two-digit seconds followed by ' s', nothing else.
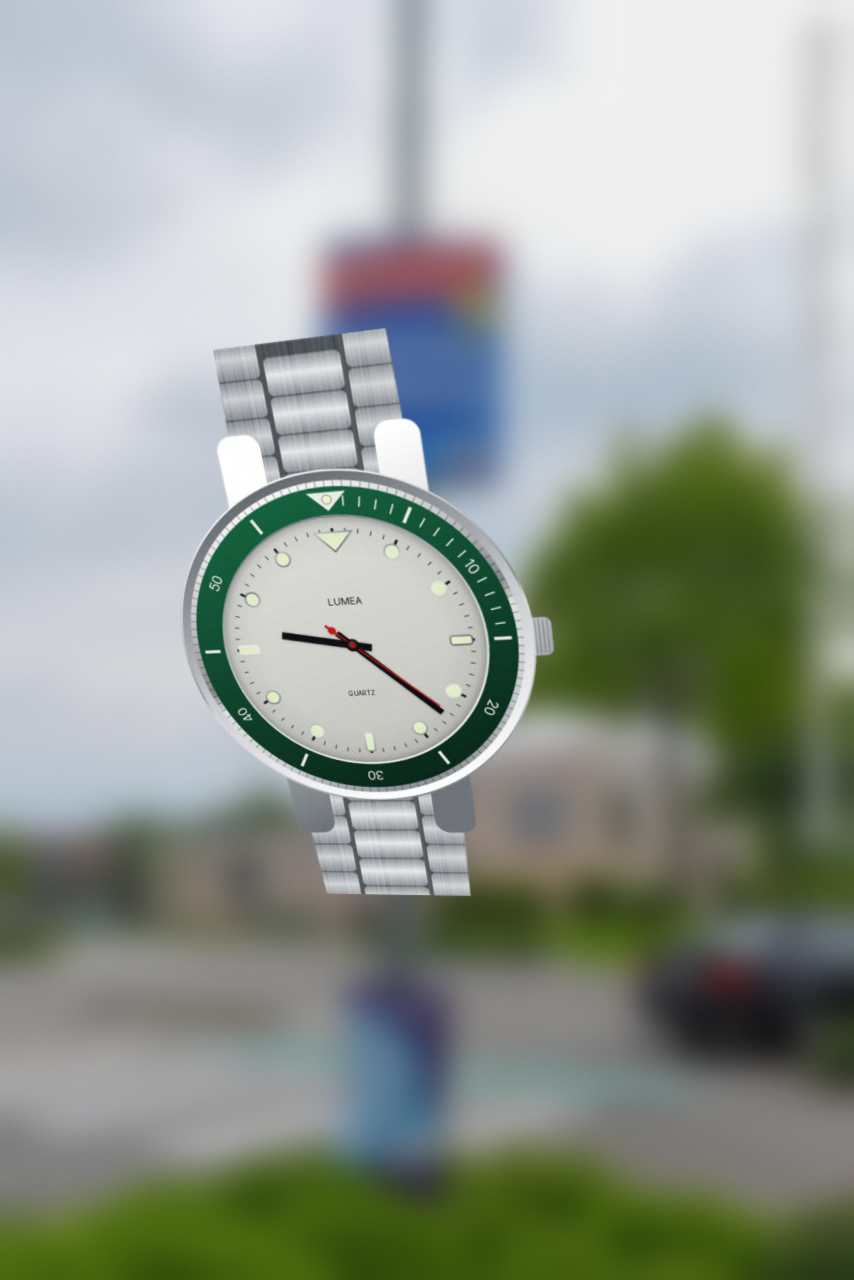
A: 9 h 22 min 22 s
